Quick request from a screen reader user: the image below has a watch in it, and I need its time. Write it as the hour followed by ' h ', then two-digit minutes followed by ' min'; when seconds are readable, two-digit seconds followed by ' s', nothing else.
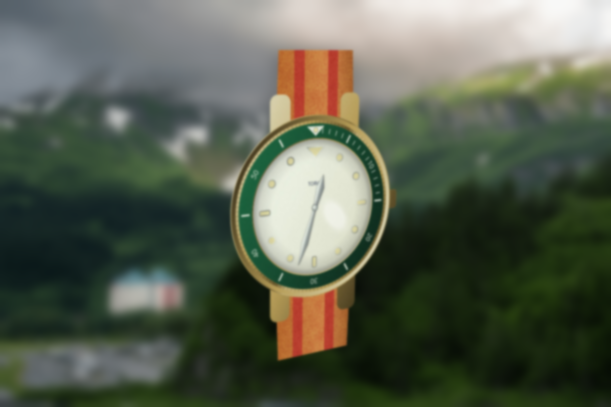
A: 12 h 33 min
